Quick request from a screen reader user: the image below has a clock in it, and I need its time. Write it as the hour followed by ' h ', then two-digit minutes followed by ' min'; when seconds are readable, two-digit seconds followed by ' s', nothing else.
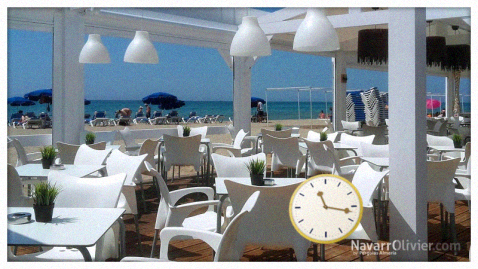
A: 11 h 17 min
